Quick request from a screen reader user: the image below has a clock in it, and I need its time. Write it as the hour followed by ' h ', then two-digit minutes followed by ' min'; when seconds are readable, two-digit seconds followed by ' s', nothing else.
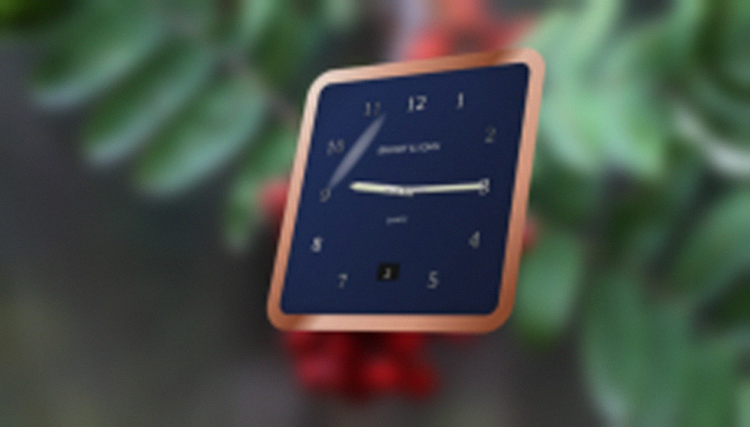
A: 9 h 15 min
